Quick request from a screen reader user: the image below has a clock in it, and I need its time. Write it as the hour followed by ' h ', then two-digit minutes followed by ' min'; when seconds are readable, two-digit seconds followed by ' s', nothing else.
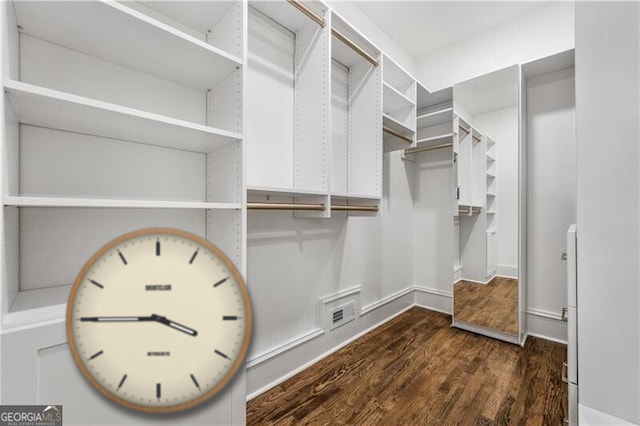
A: 3 h 45 min
